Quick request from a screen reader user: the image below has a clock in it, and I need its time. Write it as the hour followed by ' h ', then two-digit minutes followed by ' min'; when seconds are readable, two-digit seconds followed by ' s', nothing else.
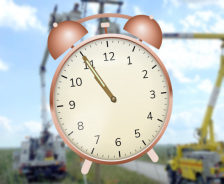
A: 10 h 55 min
